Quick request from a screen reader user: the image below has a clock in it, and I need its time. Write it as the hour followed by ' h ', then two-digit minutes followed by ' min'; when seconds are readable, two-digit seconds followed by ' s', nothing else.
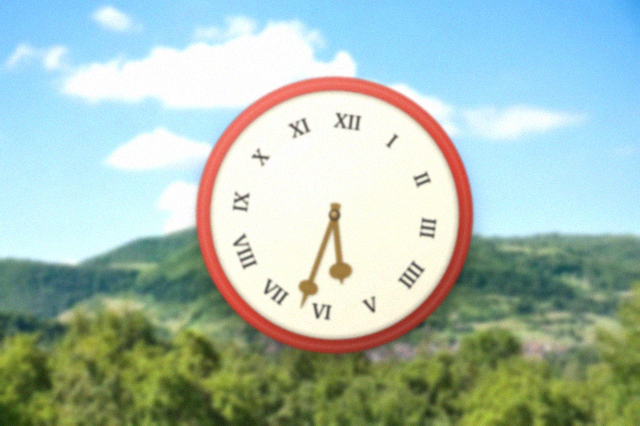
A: 5 h 32 min
